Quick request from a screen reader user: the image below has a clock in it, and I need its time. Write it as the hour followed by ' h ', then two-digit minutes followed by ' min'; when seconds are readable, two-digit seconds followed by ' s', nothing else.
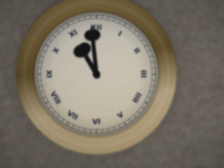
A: 10 h 59 min
